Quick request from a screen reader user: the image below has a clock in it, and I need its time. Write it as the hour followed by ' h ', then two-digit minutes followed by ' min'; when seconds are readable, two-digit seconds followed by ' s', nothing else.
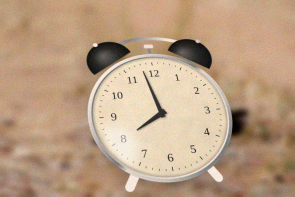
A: 7 h 58 min
